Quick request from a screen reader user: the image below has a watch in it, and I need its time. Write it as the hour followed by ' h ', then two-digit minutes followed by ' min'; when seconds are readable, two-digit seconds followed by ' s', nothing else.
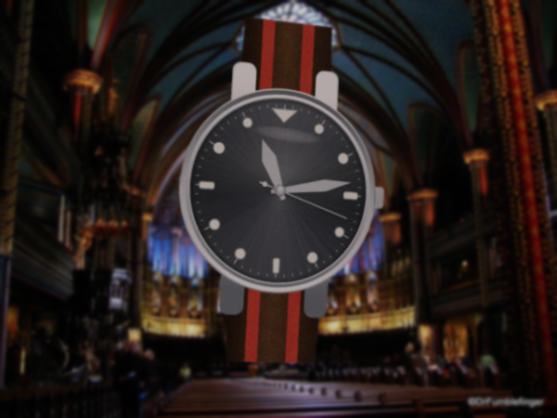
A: 11 h 13 min 18 s
